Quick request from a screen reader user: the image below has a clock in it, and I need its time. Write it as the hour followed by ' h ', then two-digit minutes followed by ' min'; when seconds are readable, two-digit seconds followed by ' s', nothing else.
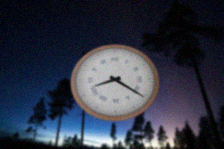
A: 8 h 21 min
